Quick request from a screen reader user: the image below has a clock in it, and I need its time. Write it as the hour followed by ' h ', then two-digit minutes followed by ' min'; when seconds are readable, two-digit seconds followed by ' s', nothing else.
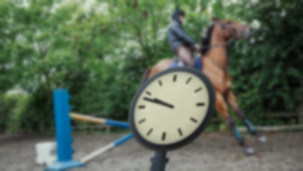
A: 9 h 48 min
